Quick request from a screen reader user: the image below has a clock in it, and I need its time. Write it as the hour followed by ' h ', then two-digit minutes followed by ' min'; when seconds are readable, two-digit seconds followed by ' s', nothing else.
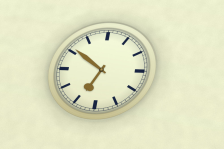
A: 6 h 51 min
